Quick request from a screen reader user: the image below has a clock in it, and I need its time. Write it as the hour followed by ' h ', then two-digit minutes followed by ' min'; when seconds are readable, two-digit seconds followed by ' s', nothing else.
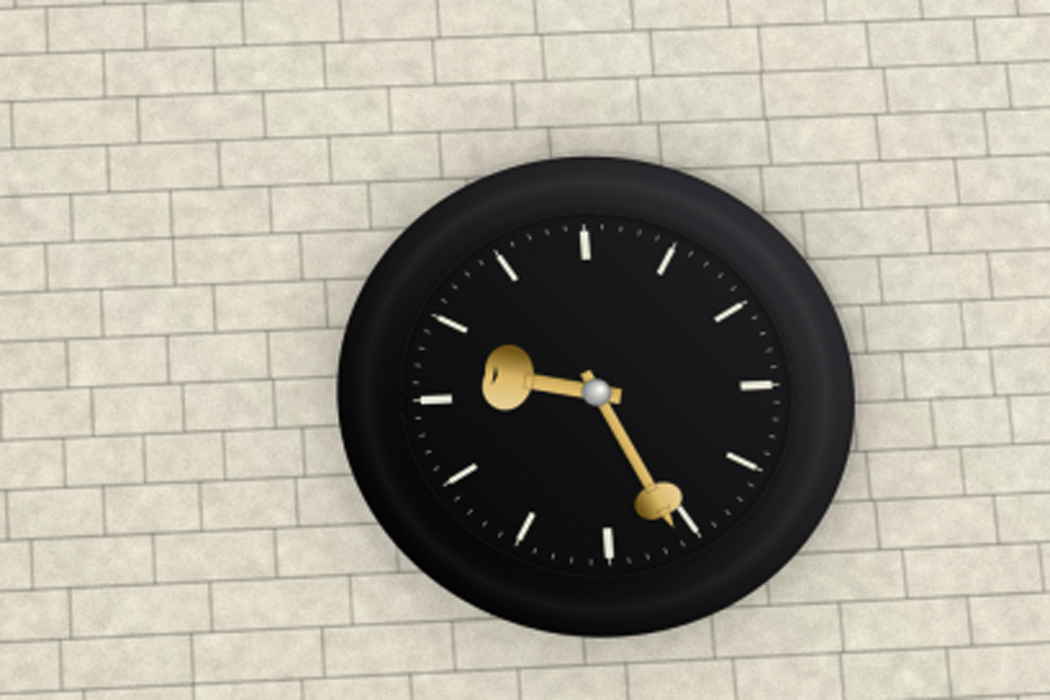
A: 9 h 26 min
